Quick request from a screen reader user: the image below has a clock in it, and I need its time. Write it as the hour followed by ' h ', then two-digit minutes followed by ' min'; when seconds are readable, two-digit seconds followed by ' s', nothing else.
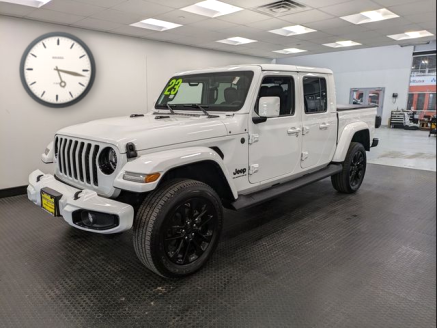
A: 5 h 17 min
